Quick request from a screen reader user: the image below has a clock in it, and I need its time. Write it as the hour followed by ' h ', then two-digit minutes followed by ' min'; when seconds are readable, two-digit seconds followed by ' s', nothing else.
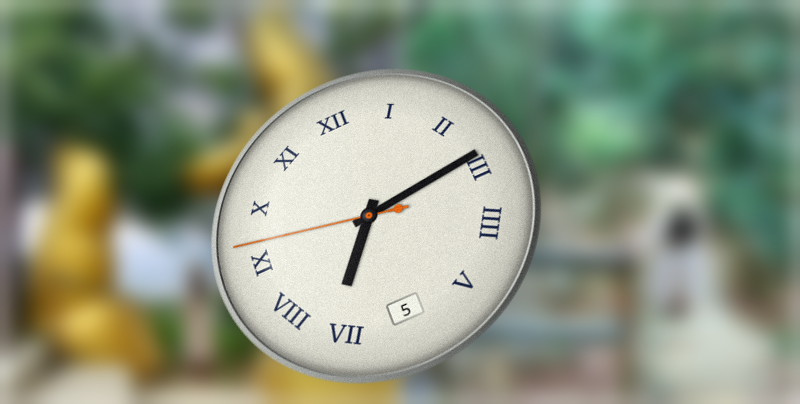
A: 7 h 13 min 47 s
